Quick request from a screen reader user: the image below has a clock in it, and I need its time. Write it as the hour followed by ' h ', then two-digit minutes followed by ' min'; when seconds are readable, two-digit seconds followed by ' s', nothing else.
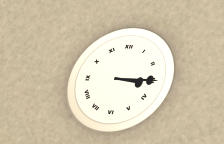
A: 3 h 15 min
